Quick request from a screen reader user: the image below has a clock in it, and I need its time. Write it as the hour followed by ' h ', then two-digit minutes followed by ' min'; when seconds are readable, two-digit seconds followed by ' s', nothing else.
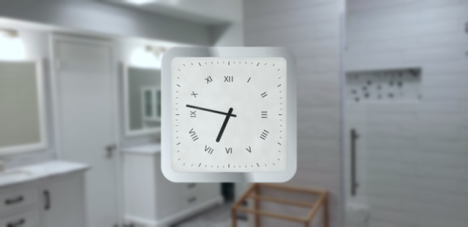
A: 6 h 47 min
